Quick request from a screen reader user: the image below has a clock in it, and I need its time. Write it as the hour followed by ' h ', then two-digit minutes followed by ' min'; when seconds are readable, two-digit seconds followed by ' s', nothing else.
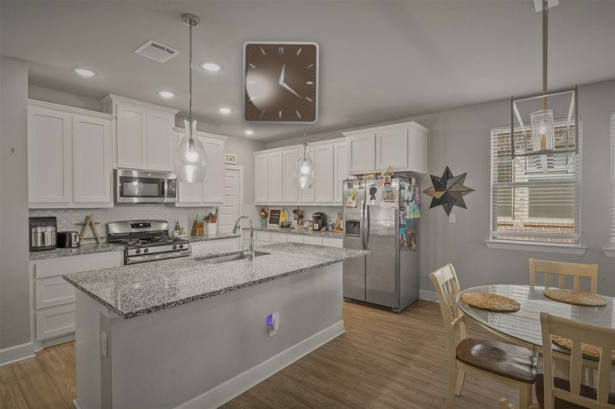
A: 12 h 21 min
